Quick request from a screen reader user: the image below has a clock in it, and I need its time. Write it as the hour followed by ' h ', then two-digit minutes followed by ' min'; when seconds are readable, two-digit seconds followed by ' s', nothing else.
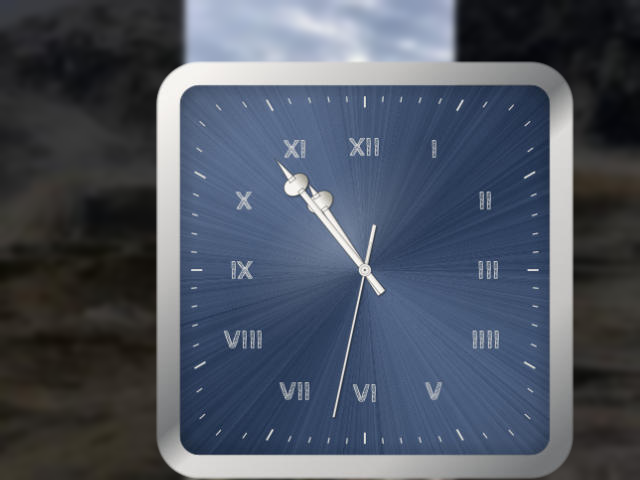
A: 10 h 53 min 32 s
